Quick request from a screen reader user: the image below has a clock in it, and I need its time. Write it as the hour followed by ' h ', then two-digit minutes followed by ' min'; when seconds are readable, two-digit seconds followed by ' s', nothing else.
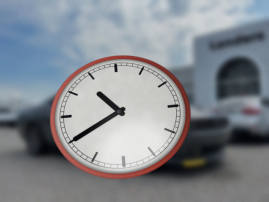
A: 10 h 40 min
